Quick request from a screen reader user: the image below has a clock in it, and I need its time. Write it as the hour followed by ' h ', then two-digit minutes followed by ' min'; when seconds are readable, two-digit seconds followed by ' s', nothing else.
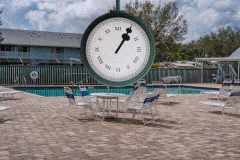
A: 1 h 05 min
